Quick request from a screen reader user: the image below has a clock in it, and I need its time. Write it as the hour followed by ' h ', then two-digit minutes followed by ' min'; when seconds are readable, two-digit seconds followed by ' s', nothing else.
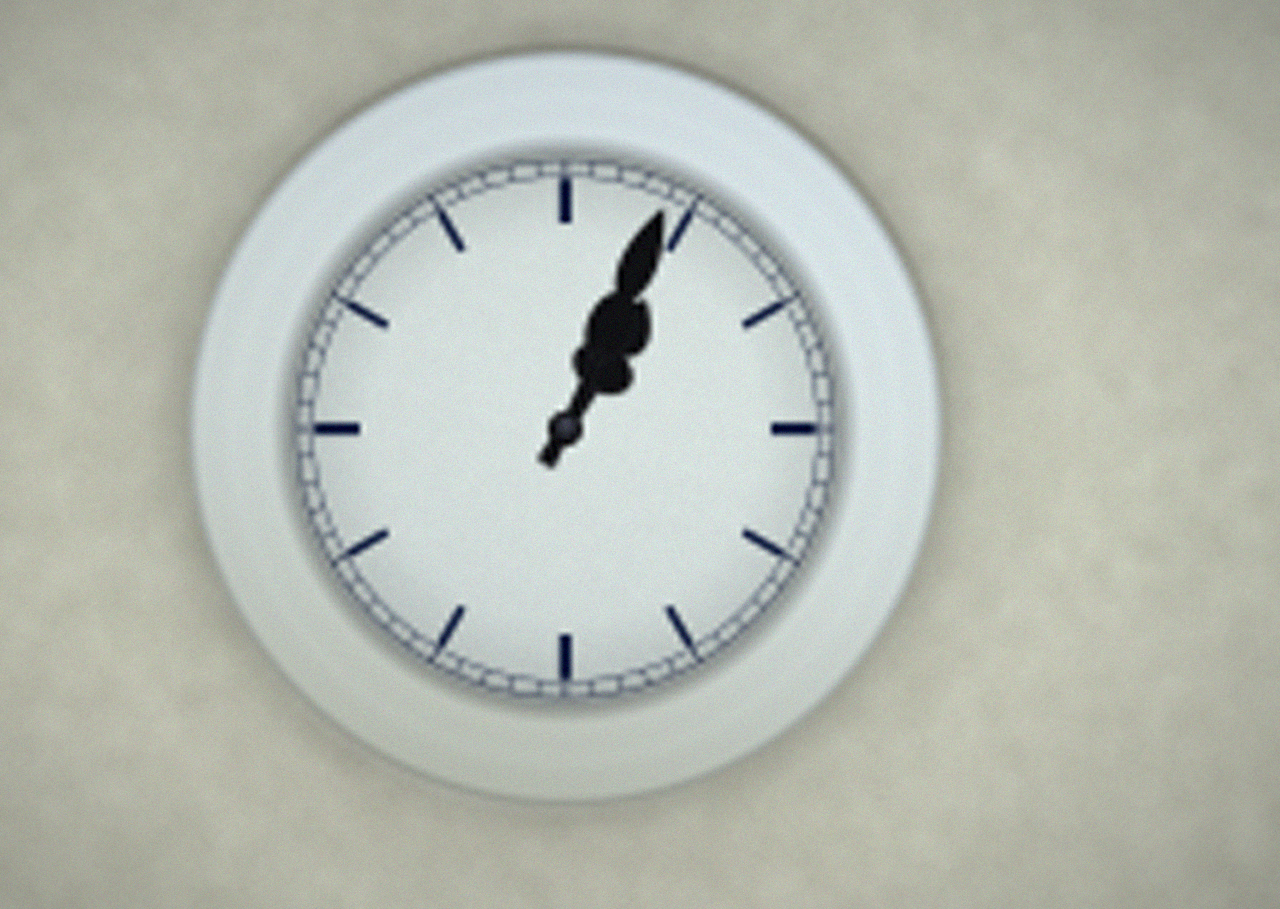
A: 1 h 04 min
